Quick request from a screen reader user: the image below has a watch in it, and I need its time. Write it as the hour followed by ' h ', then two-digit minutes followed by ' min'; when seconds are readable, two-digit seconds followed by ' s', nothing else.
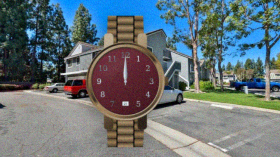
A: 12 h 00 min
